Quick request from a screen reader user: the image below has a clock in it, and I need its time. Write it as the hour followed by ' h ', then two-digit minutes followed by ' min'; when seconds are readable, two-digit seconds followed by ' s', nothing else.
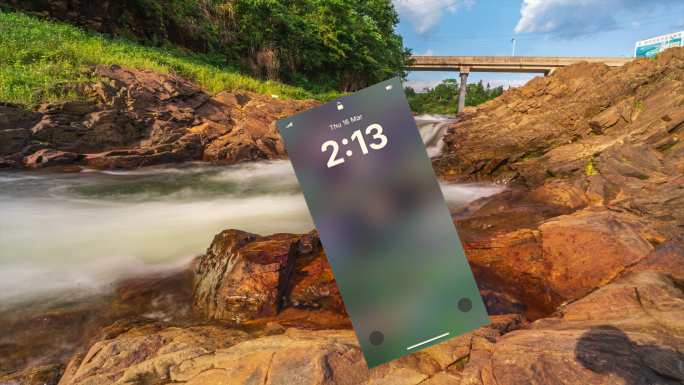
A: 2 h 13 min
